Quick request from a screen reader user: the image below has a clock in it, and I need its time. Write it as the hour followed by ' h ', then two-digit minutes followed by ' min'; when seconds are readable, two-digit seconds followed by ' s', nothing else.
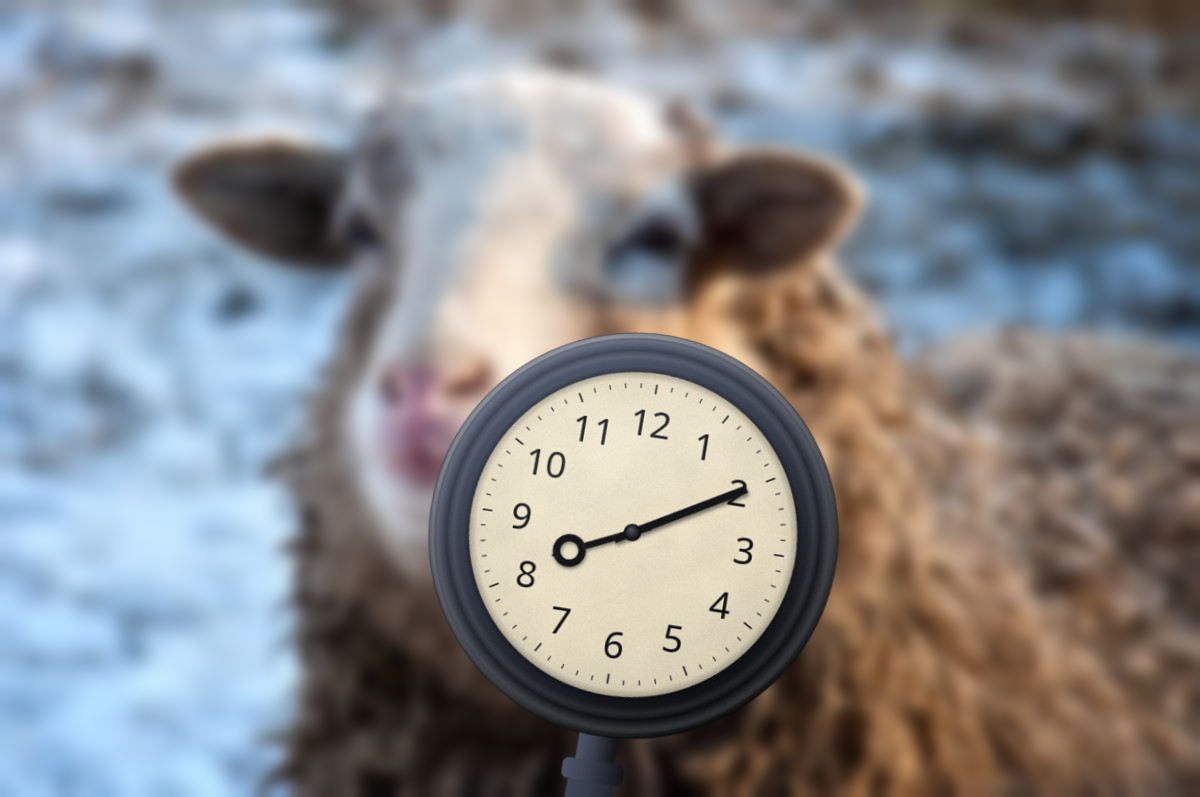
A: 8 h 10 min
